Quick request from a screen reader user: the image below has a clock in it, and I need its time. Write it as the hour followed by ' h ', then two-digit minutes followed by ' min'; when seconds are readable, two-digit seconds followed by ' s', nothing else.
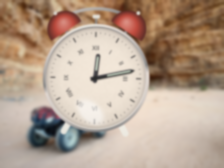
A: 12 h 13 min
